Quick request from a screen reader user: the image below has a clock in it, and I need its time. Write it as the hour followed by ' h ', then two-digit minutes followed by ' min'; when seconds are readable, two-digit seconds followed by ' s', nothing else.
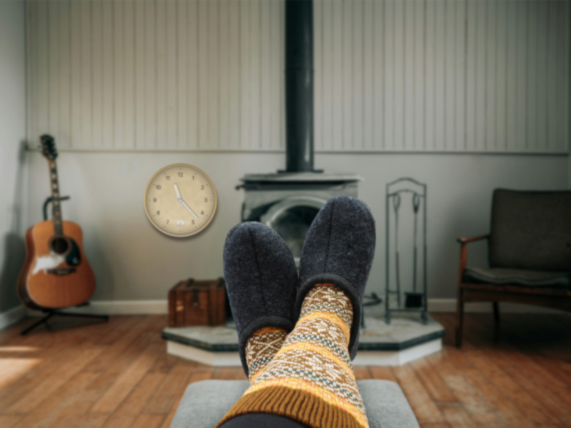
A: 11 h 23 min
